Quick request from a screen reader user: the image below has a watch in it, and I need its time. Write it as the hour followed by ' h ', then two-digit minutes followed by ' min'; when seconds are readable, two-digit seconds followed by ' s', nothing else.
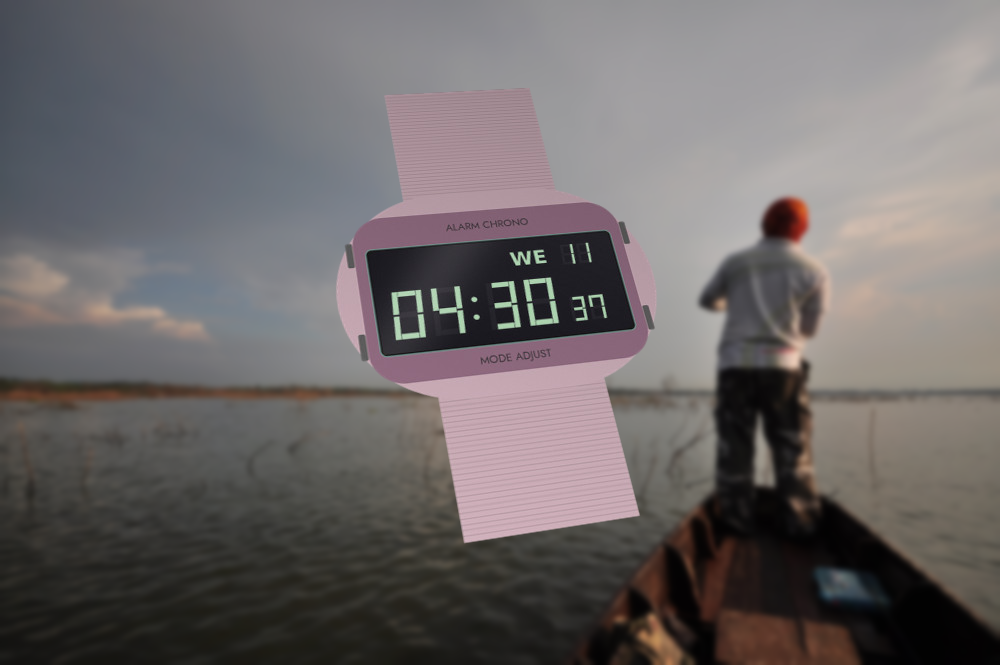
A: 4 h 30 min 37 s
